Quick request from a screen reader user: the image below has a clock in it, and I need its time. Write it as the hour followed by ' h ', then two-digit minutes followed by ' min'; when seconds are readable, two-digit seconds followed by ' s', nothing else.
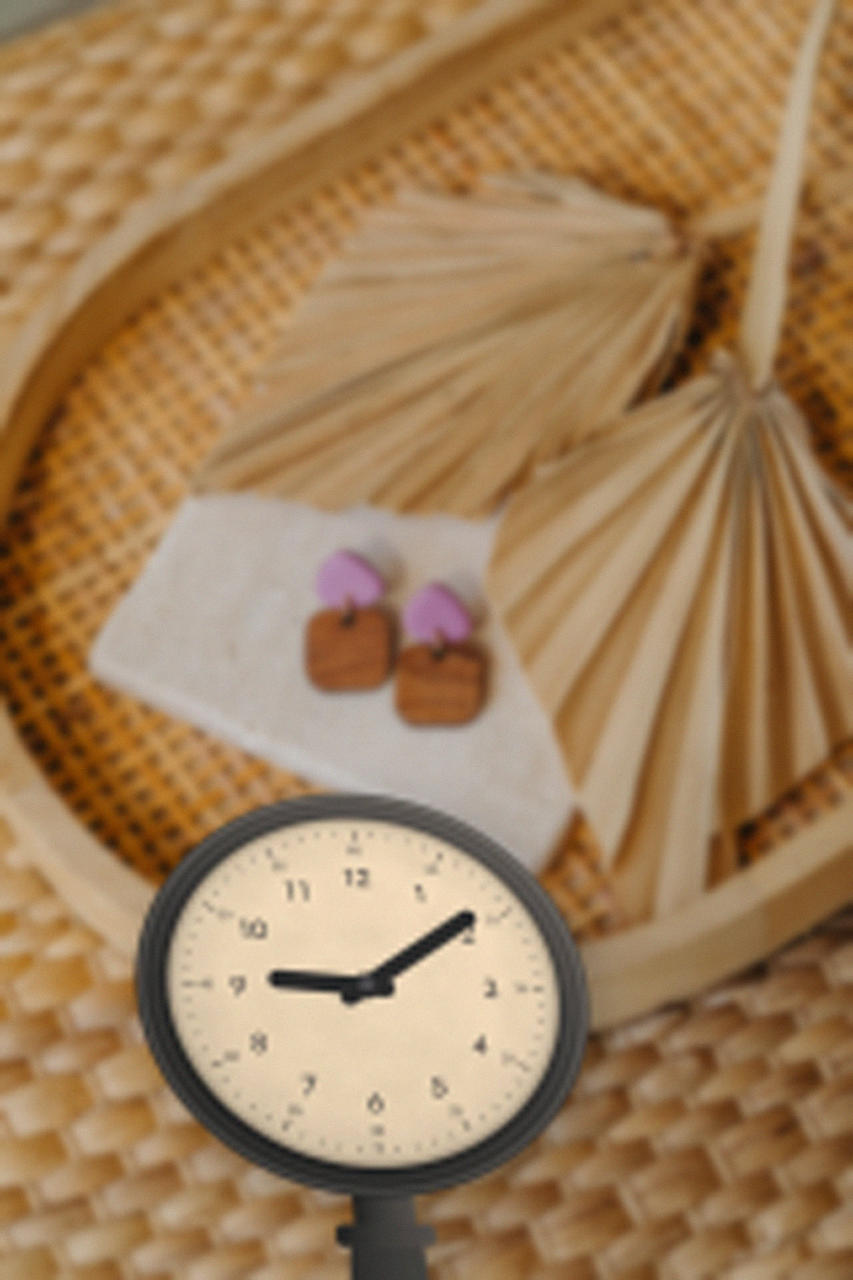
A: 9 h 09 min
